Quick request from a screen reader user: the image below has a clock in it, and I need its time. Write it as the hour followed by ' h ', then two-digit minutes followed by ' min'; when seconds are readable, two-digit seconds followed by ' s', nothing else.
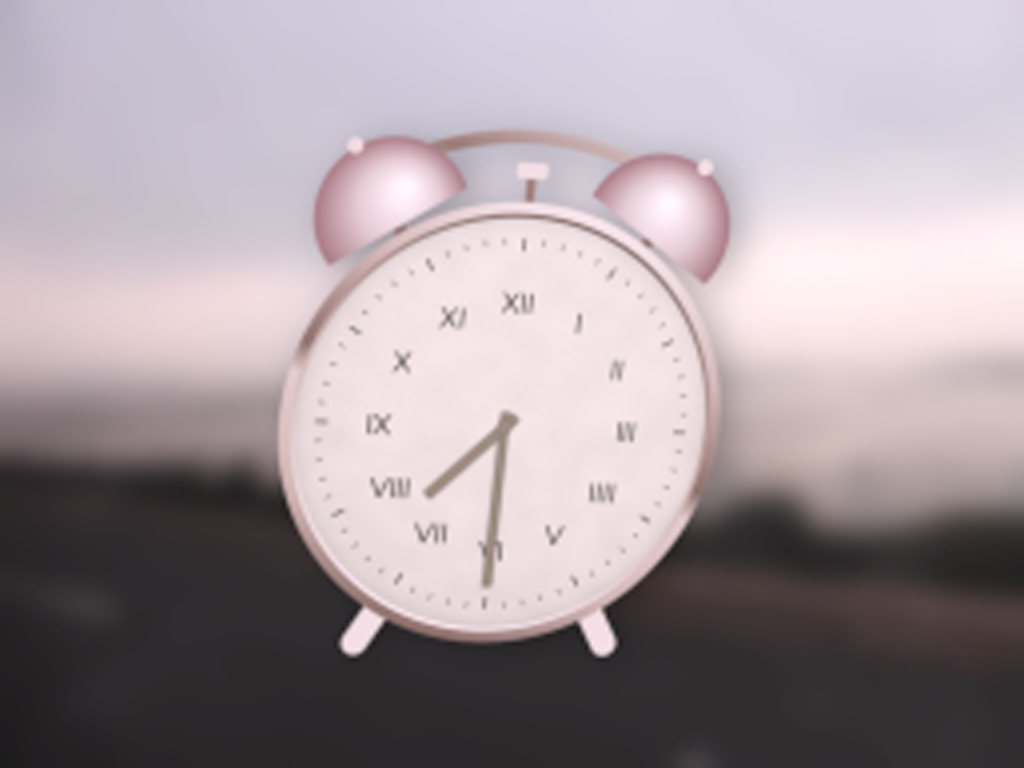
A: 7 h 30 min
